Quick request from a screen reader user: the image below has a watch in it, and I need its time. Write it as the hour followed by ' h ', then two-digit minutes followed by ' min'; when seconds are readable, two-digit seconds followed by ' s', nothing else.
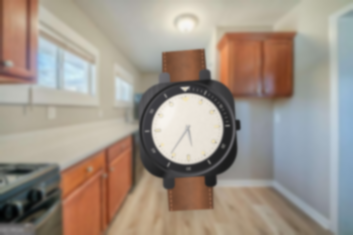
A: 5 h 36 min
